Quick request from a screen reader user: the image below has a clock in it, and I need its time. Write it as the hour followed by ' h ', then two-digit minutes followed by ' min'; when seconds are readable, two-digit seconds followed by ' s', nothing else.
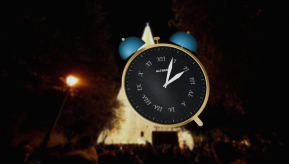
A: 2 h 04 min
